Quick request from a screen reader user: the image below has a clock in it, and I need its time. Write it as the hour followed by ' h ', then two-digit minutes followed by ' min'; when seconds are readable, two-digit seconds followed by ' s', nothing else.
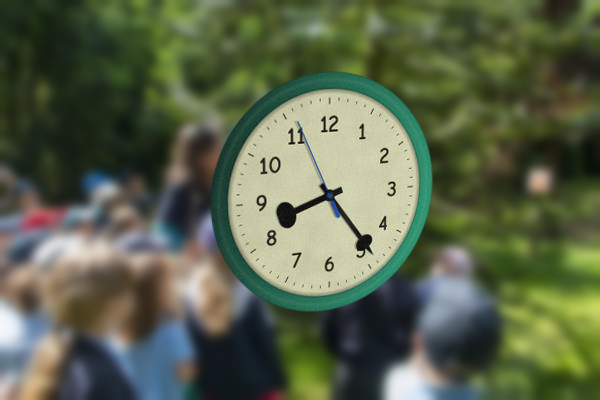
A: 8 h 23 min 56 s
